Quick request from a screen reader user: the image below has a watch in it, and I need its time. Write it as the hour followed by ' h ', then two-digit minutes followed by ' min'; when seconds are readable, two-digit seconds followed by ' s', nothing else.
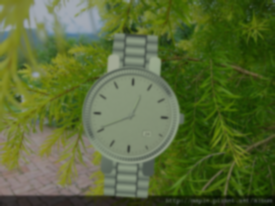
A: 12 h 41 min
